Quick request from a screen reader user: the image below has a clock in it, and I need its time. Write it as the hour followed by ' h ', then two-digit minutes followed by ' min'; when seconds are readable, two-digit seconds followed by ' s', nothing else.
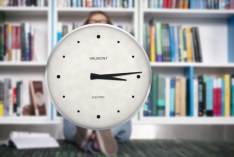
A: 3 h 14 min
